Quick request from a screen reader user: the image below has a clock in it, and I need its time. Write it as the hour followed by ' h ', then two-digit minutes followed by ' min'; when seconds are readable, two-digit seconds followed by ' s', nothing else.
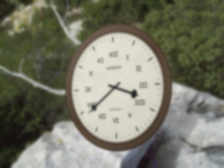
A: 3 h 39 min
